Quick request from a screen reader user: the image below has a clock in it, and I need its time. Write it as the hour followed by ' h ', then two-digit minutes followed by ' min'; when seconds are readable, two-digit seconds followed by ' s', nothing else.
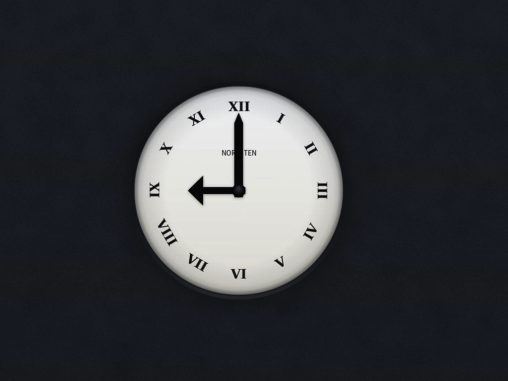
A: 9 h 00 min
